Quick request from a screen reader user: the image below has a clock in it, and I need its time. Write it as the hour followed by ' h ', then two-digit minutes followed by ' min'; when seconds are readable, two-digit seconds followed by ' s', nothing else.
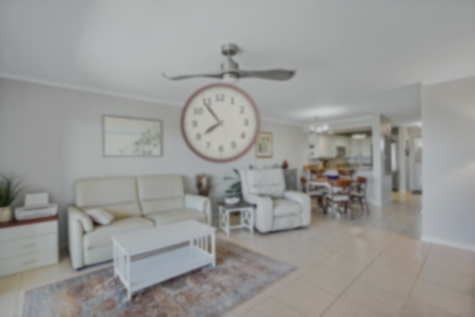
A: 7 h 54 min
